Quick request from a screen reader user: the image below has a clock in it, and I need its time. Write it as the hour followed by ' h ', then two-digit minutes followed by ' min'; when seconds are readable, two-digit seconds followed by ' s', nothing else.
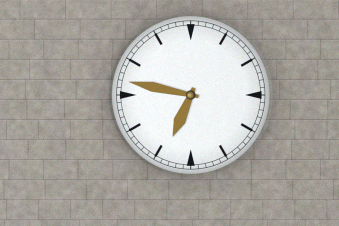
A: 6 h 47 min
